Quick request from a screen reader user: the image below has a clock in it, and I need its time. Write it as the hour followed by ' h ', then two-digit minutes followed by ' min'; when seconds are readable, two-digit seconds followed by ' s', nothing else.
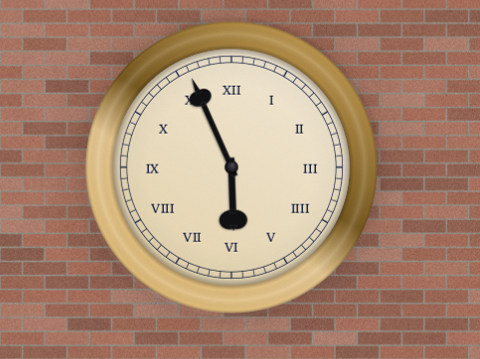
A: 5 h 56 min
